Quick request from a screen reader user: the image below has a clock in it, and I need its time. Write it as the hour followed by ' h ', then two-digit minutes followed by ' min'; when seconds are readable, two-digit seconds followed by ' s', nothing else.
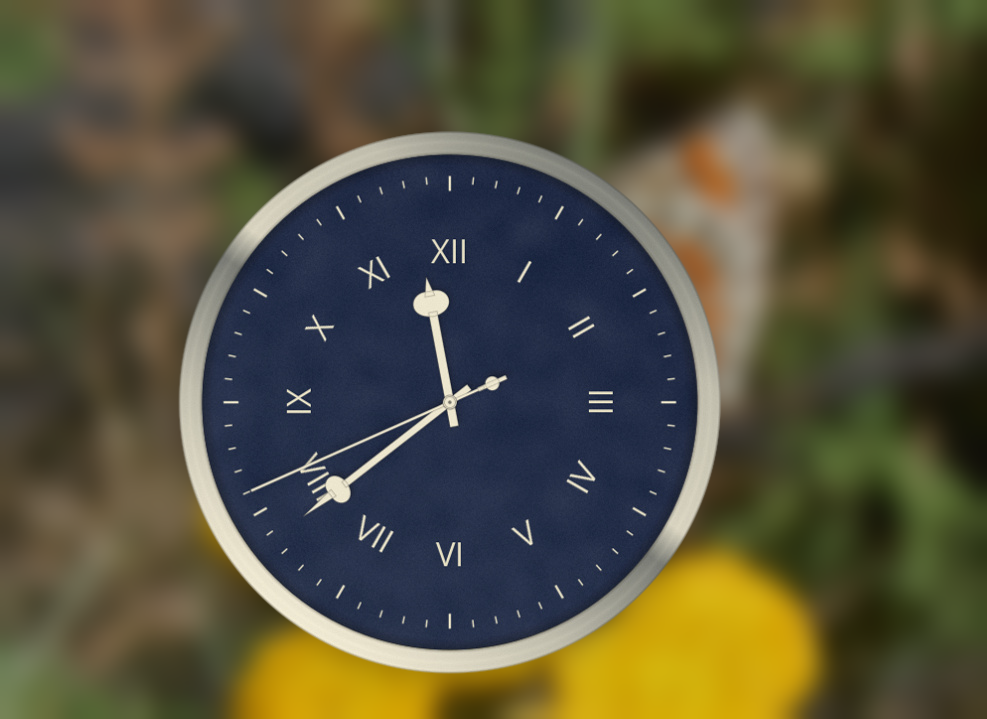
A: 11 h 38 min 41 s
